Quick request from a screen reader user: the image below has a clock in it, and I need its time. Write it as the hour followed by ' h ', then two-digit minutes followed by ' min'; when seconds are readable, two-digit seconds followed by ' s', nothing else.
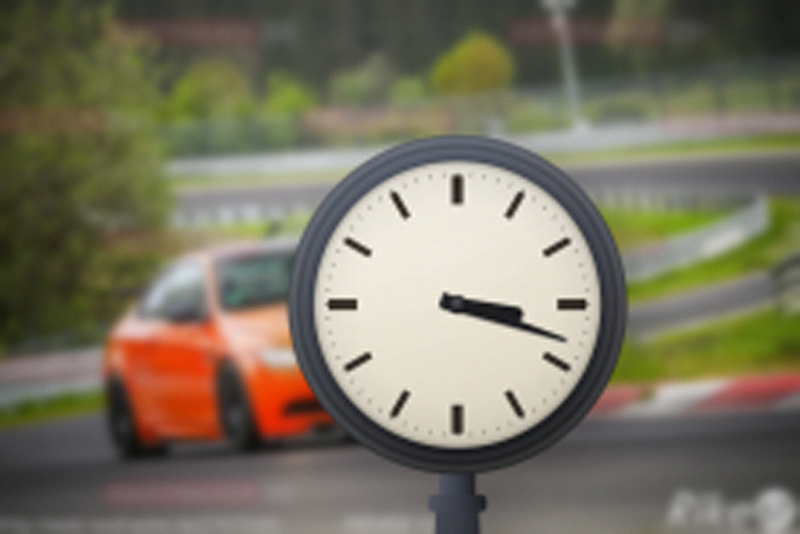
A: 3 h 18 min
